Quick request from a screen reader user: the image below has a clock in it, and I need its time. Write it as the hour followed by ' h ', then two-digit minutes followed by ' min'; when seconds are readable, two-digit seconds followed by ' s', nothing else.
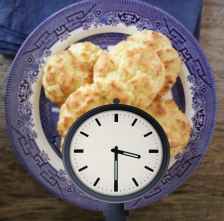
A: 3 h 30 min
